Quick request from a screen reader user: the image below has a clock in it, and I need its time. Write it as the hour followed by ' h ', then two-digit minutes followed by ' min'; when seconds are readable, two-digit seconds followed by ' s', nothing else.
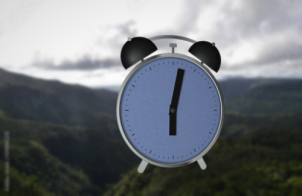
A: 6 h 02 min
